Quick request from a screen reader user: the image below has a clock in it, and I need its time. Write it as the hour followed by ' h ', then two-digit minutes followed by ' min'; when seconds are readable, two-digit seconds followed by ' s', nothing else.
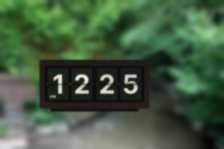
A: 12 h 25 min
